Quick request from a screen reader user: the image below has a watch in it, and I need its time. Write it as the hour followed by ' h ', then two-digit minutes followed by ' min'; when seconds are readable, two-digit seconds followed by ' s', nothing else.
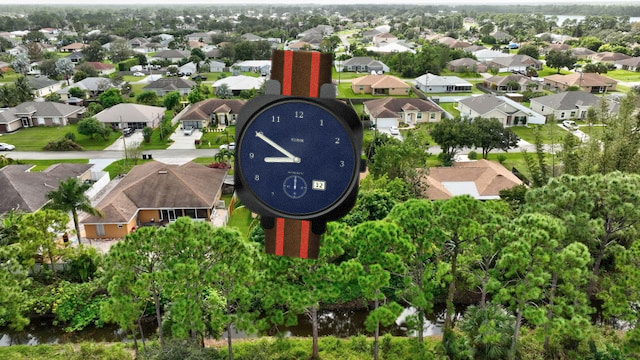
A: 8 h 50 min
